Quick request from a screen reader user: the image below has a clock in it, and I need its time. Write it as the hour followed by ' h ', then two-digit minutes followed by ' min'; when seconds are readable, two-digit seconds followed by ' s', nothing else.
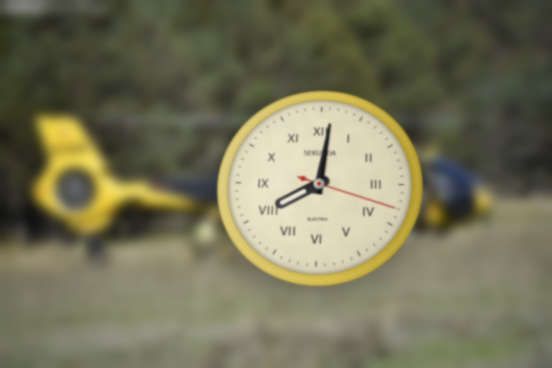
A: 8 h 01 min 18 s
